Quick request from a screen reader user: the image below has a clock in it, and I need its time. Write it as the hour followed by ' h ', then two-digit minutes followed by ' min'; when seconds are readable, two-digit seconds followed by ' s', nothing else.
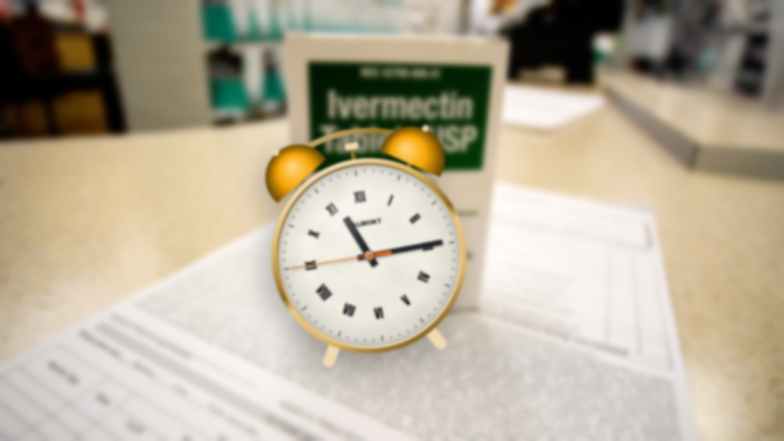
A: 11 h 14 min 45 s
